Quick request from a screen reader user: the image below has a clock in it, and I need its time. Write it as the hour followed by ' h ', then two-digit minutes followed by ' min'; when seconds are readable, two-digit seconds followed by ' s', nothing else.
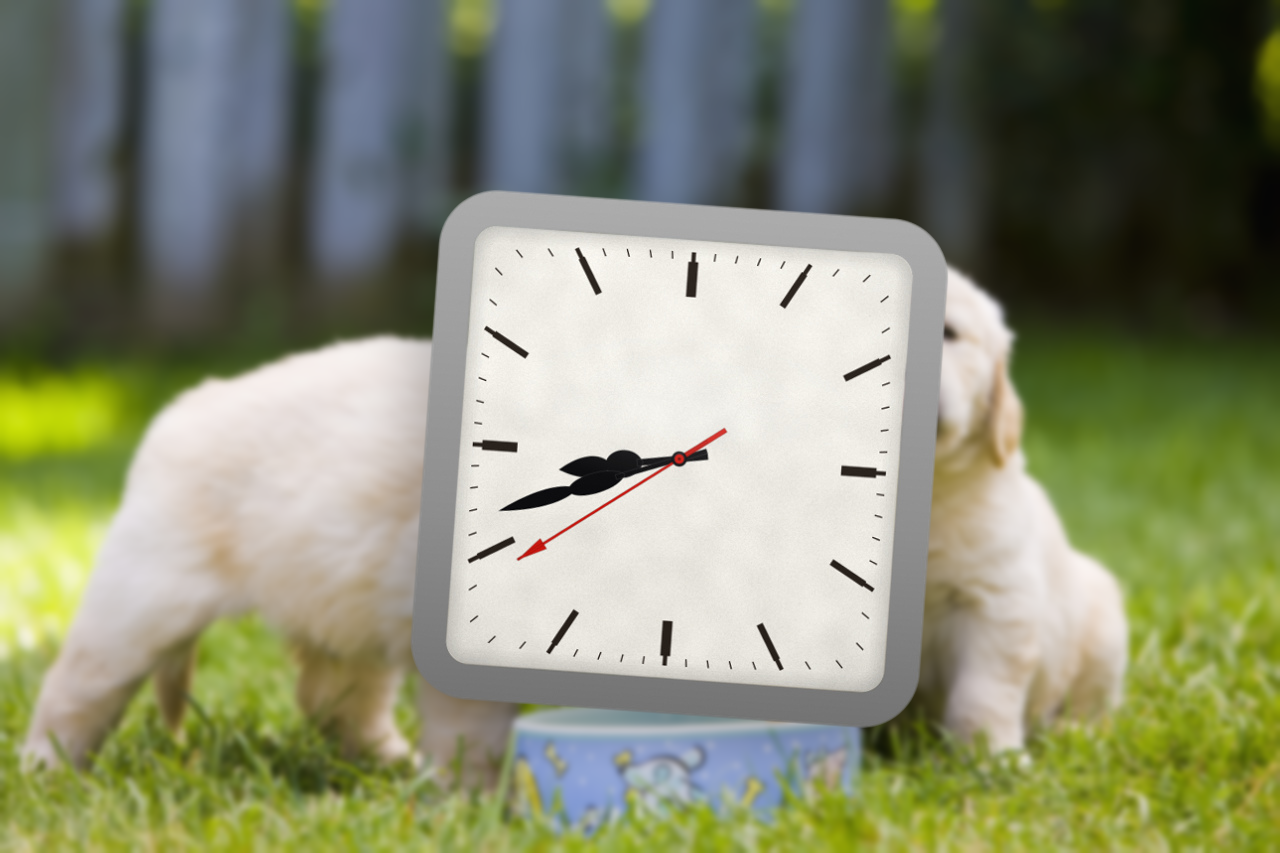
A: 8 h 41 min 39 s
